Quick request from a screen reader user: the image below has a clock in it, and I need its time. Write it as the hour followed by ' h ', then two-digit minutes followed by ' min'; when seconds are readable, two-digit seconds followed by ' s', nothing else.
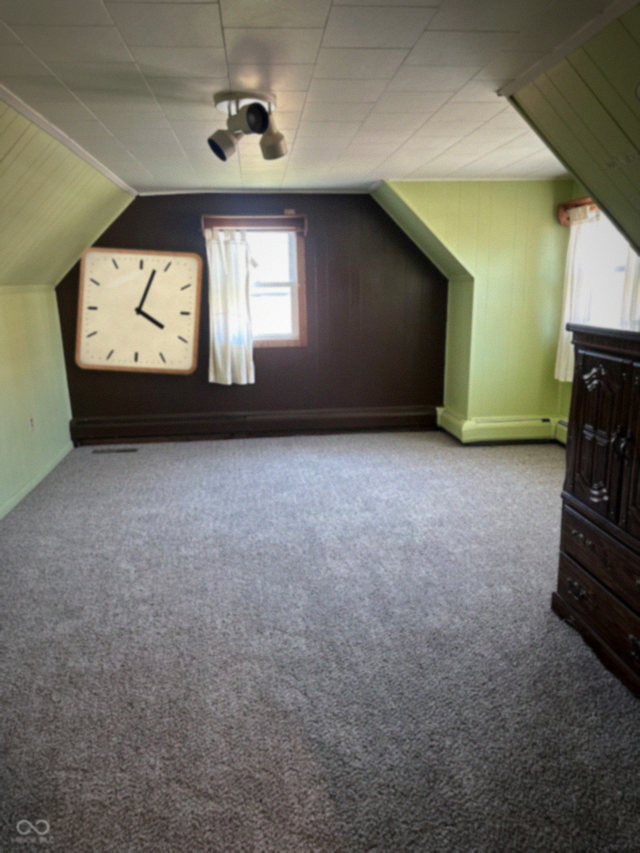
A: 4 h 03 min
